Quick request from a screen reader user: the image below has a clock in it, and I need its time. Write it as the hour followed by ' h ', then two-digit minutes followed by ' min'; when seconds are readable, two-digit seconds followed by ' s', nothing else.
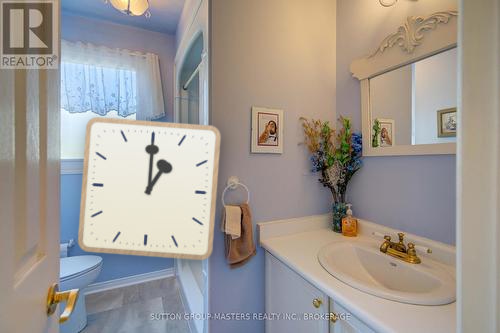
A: 1 h 00 min
